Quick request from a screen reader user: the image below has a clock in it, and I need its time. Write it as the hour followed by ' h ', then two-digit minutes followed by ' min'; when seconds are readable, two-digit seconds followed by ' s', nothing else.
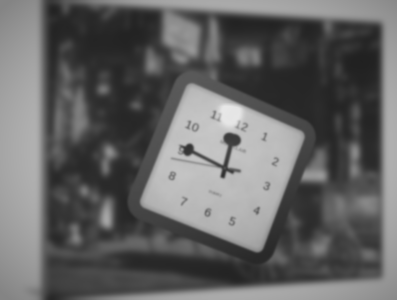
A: 11 h 45 min 43 s
